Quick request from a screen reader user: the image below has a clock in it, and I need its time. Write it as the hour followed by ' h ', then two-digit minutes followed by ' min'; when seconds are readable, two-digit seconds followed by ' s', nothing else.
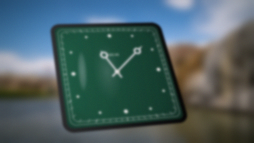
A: 11 h 08 min
